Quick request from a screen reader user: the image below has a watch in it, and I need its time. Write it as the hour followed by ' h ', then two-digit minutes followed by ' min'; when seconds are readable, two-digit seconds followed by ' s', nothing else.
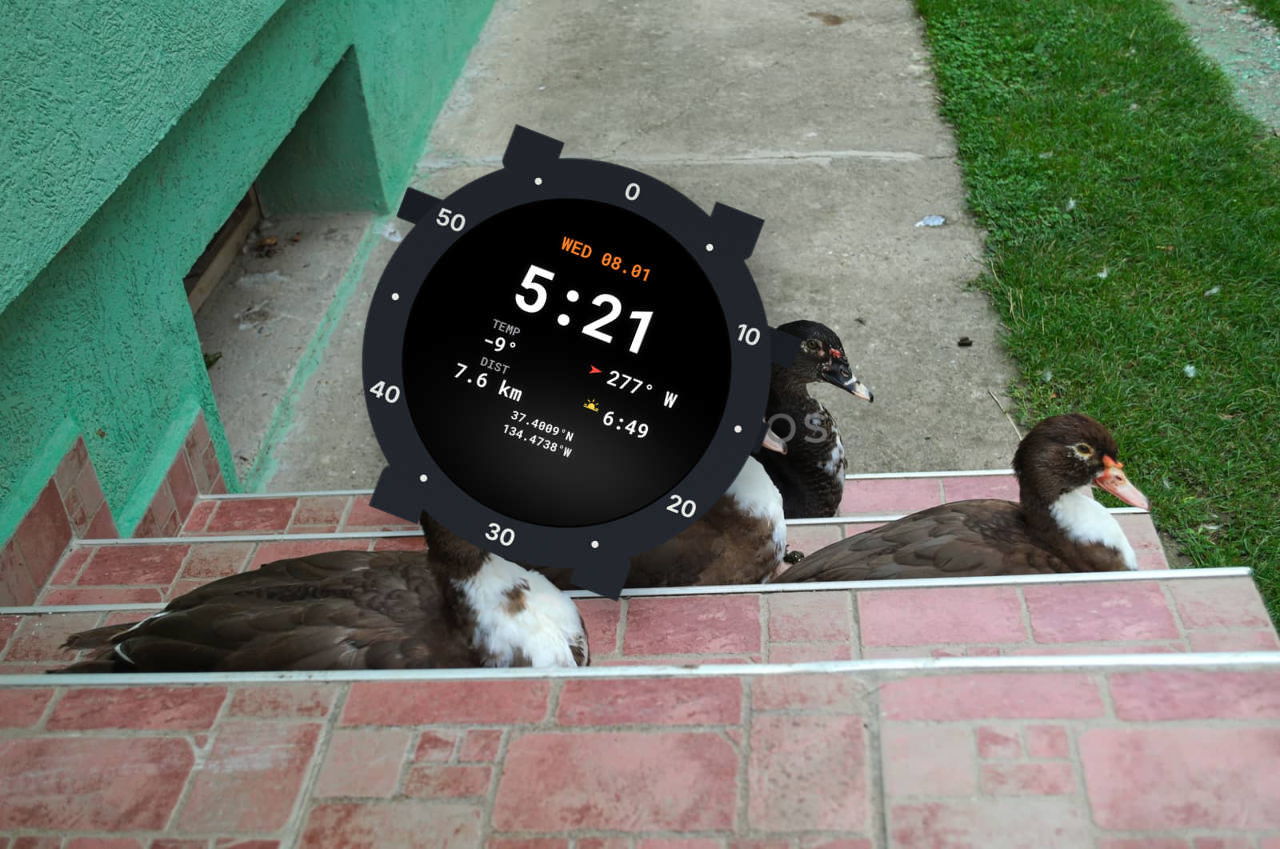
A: 5 h 21 min
